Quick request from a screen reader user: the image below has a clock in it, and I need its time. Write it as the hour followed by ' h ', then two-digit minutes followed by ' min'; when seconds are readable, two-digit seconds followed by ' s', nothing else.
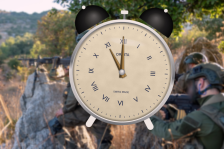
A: 11 h 00 min
